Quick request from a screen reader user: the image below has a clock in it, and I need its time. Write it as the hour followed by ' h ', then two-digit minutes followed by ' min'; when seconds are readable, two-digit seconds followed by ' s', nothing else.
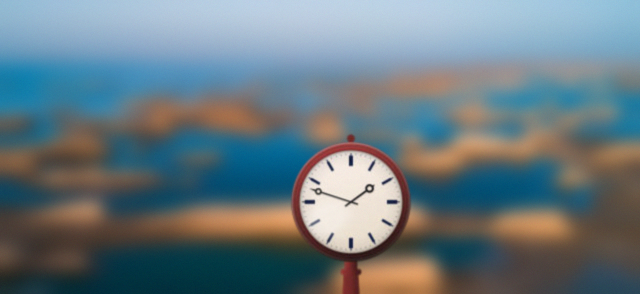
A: 1 h 48 min
